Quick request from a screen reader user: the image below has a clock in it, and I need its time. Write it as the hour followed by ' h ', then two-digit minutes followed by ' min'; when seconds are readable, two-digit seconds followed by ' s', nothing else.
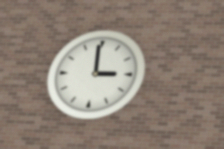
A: 2 h 59 min
